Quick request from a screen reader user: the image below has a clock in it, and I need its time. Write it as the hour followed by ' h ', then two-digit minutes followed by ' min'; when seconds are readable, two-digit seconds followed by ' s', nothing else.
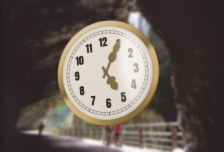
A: 5 h 05 min
